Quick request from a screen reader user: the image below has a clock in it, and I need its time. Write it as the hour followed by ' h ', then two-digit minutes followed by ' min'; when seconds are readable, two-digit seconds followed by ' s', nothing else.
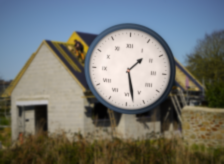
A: 1 h 28 min
